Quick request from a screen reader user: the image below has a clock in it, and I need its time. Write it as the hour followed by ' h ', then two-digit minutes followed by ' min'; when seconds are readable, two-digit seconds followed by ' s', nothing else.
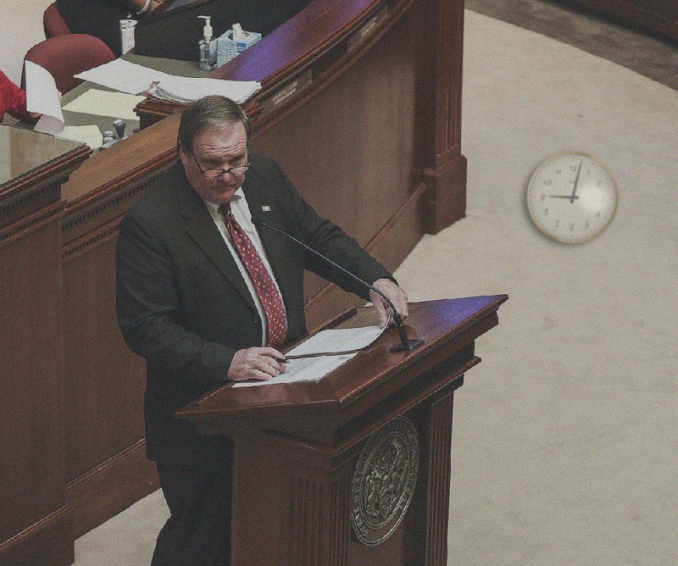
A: 9 h 02 min
